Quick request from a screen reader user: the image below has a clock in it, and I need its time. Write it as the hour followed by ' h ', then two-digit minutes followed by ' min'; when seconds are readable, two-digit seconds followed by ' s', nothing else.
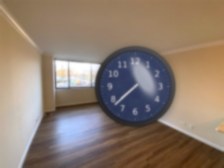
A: 7 h 38 min
